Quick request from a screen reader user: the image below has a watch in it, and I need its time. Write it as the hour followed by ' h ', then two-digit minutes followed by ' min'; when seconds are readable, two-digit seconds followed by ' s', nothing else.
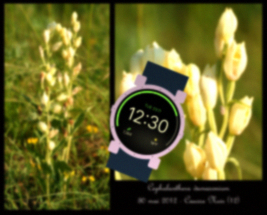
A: 12 h 30 min
